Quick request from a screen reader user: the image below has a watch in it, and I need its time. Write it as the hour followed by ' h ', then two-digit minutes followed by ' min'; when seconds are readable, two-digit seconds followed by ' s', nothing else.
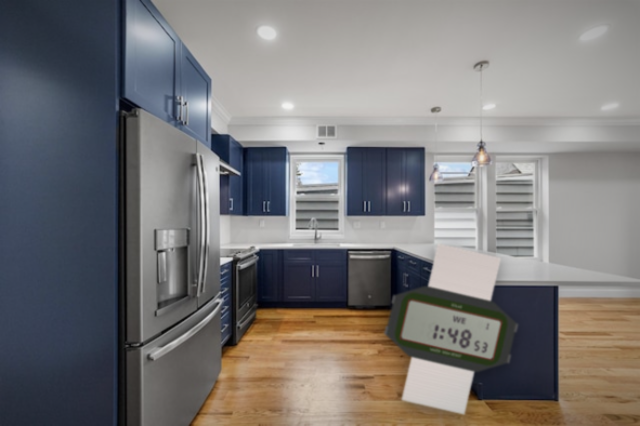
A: 1 h 48 min
